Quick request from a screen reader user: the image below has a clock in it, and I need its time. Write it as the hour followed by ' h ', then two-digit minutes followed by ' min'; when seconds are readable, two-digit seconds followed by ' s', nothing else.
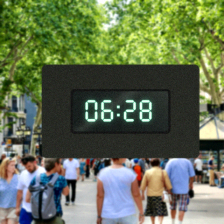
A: 6 h 28 min
